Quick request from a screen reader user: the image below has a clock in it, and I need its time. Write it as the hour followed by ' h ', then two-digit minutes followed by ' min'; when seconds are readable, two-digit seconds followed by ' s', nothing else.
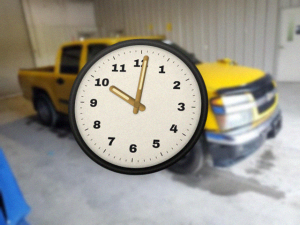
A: 10 h 01 min
